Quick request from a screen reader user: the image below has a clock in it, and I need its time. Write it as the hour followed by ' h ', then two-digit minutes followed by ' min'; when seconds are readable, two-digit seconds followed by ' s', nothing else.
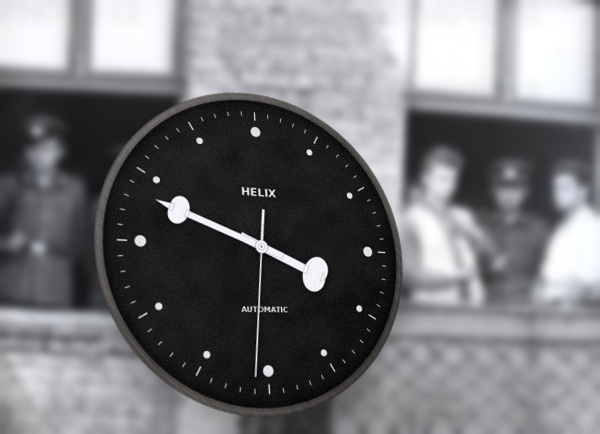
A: 3 h 48 min 31 s
